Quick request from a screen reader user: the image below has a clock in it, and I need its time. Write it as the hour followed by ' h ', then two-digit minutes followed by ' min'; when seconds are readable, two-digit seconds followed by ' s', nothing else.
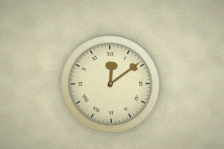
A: 12 h 09 min
